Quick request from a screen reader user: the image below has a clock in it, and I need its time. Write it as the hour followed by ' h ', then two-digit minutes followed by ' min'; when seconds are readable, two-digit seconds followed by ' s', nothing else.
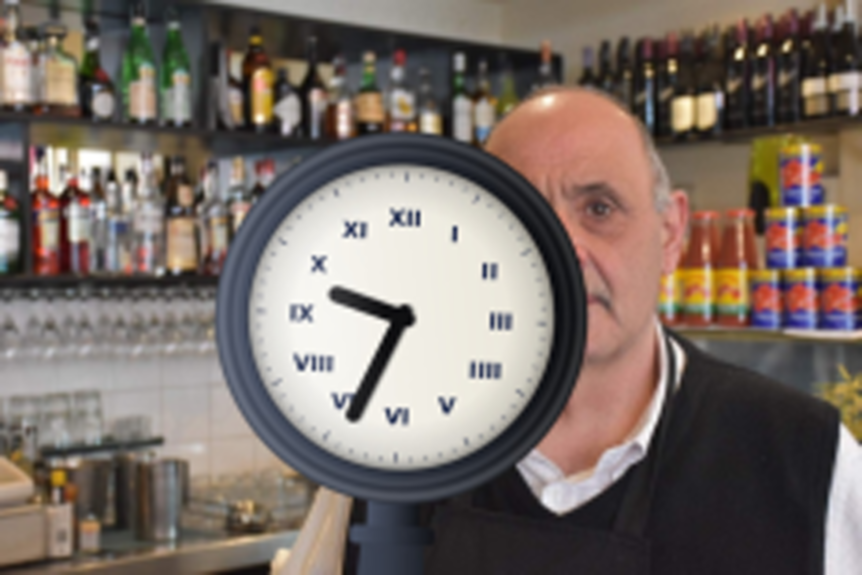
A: 9 h 34 min
